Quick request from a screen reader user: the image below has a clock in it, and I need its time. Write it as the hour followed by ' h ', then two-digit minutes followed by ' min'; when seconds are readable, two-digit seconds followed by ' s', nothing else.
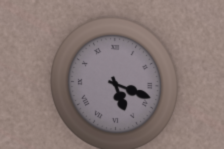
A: 5 h 18 min
